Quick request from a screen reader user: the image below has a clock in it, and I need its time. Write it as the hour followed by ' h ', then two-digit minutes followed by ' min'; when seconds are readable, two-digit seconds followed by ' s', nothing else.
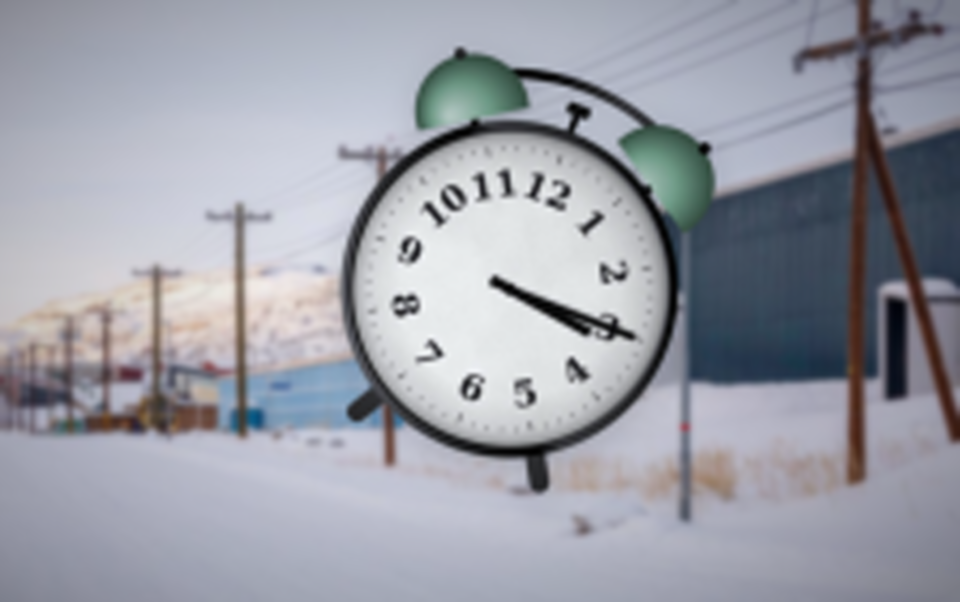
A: 3 h 15 min
